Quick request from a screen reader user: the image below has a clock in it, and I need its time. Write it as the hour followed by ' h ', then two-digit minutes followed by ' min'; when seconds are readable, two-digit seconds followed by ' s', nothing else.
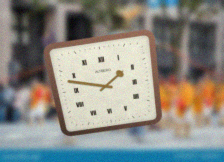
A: 1 h 48 min
